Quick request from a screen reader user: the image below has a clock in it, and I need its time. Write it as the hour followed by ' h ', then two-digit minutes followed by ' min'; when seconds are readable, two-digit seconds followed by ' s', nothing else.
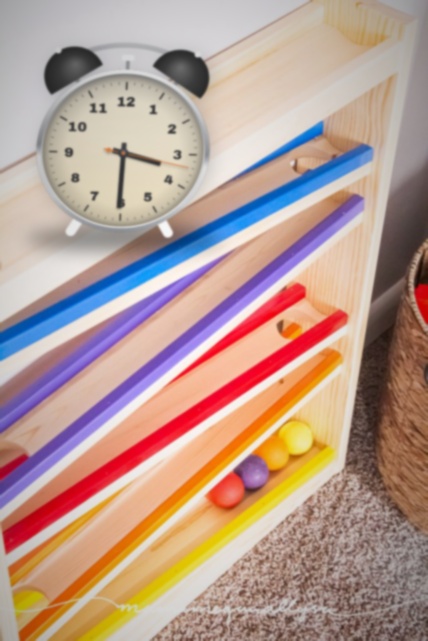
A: 3 h 30 min 17 s
